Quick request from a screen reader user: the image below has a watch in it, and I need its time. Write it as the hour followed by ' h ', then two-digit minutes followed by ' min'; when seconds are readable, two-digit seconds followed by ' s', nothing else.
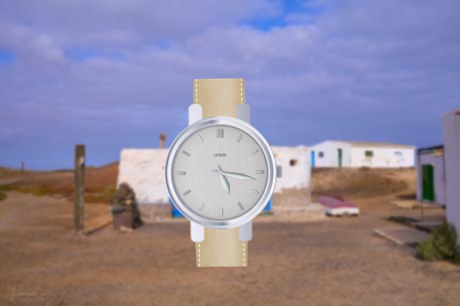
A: 5 h 17 min
